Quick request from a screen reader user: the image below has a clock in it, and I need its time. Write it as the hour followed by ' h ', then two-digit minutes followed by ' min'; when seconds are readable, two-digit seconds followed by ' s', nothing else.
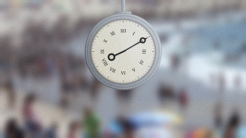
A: 8 h 10 min
